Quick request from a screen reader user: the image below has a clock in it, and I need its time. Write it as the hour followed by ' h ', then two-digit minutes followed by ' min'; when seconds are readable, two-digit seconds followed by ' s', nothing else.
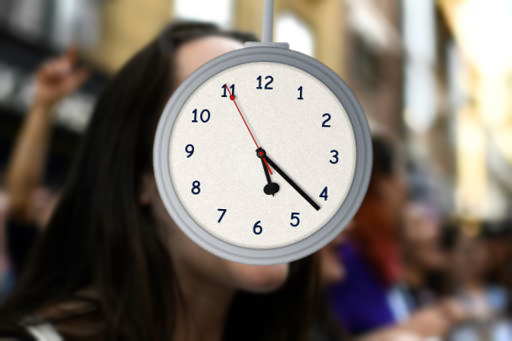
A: 5 h 21 min 55 s
